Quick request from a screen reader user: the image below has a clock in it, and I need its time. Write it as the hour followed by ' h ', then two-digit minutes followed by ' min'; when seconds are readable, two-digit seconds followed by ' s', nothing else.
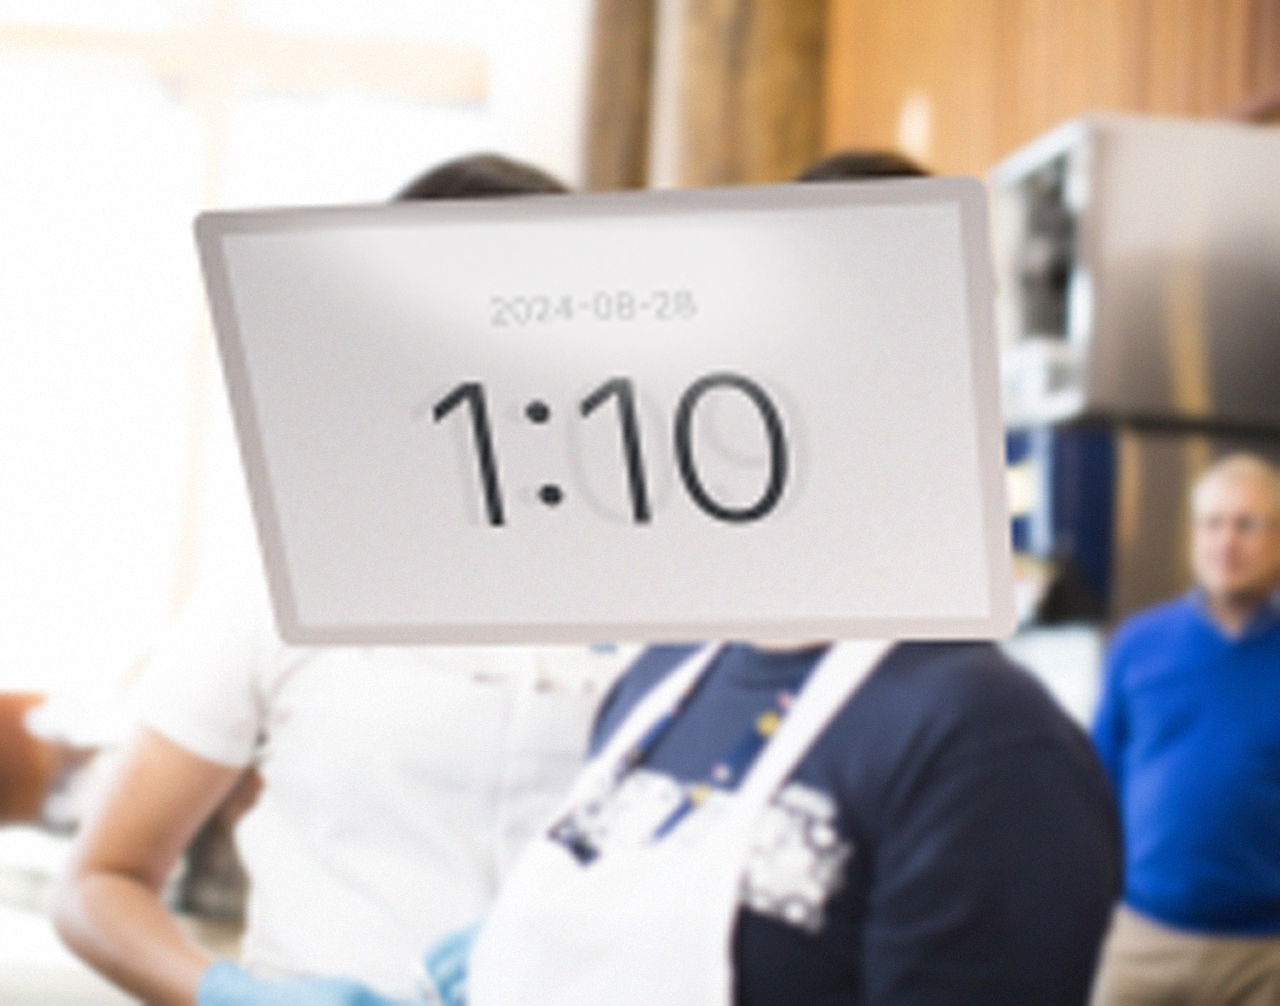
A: 1 h 10 min
